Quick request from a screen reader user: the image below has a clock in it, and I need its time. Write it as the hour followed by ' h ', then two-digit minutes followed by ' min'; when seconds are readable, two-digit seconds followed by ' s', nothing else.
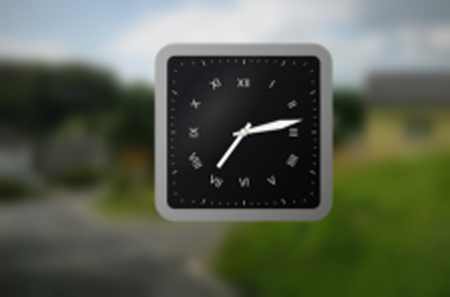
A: 7 h 13 min
